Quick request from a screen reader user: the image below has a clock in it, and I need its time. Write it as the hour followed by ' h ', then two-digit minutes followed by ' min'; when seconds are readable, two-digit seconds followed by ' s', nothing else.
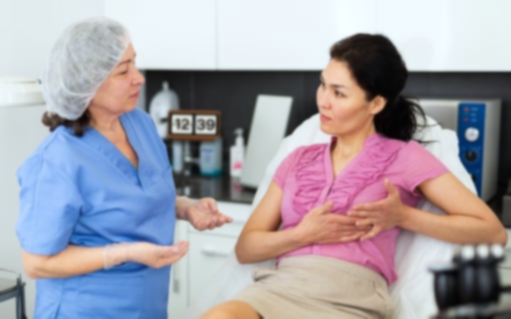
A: 12 h 39 min
